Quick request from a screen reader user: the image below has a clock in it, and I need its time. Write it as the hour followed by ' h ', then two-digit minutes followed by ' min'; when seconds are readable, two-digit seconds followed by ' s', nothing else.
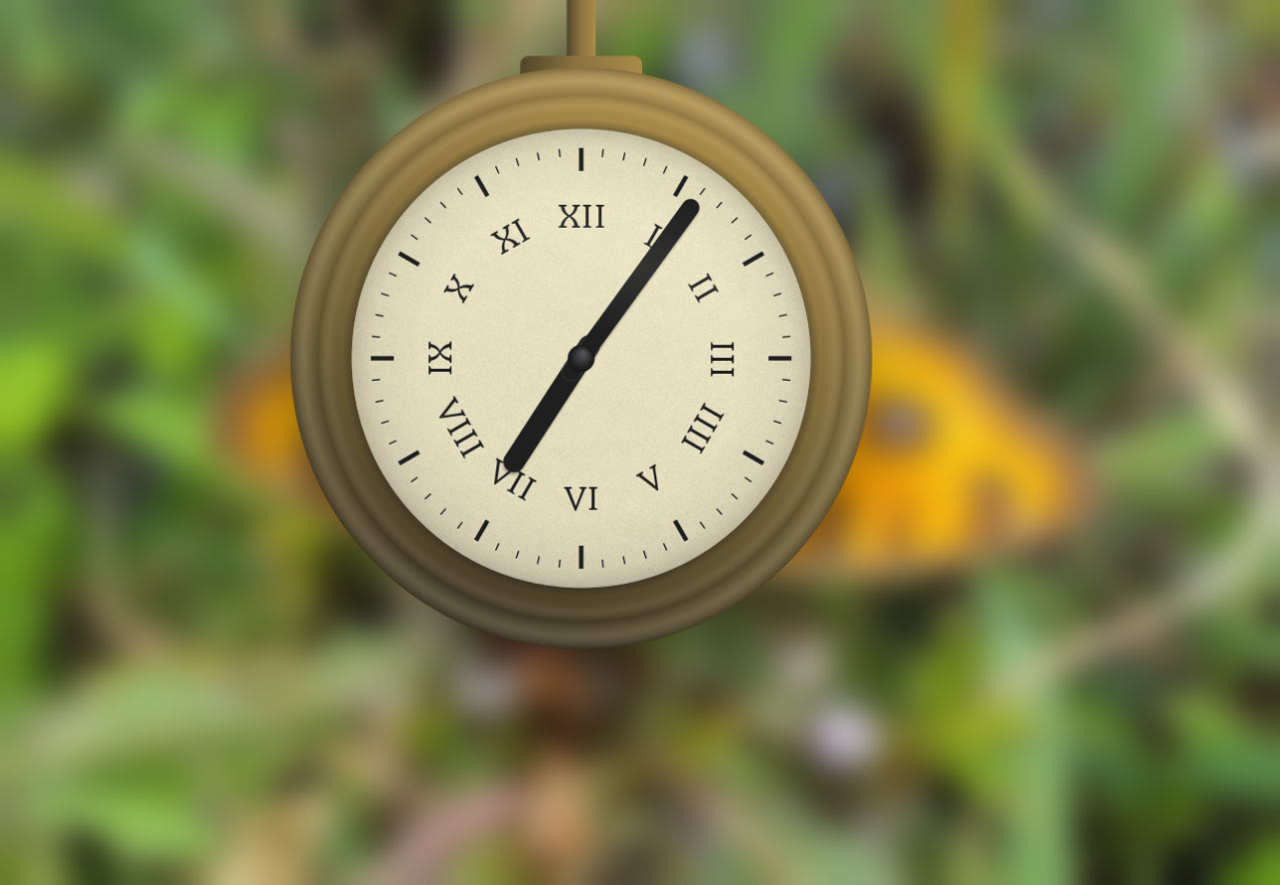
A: 7 h 06 min
